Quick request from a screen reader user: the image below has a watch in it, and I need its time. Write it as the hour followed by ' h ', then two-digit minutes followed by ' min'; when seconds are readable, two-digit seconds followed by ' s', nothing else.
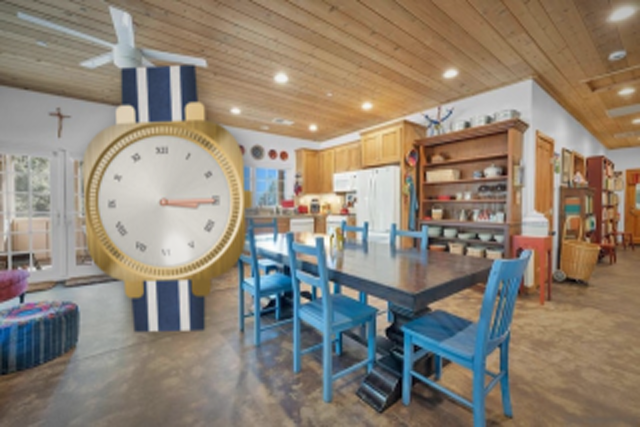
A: 3 h 15 min
